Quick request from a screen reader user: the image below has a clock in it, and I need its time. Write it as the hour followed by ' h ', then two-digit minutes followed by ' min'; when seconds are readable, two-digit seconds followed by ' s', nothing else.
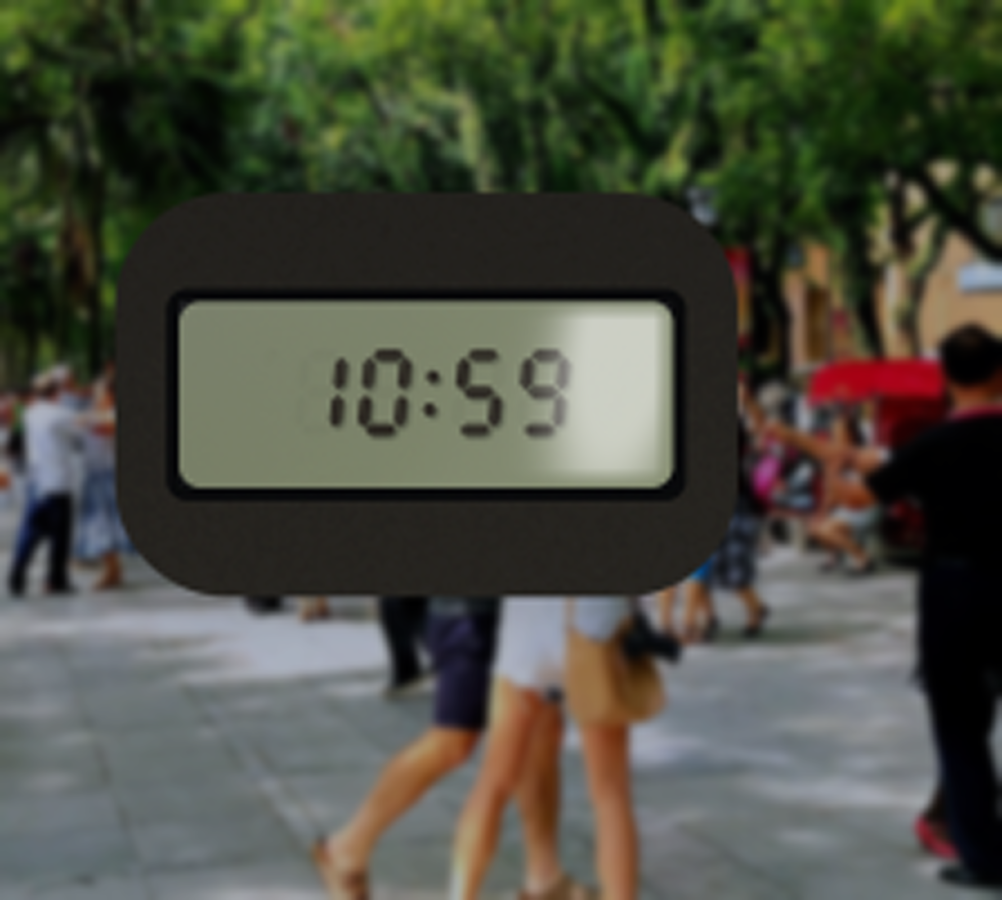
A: 10 h 59 min
